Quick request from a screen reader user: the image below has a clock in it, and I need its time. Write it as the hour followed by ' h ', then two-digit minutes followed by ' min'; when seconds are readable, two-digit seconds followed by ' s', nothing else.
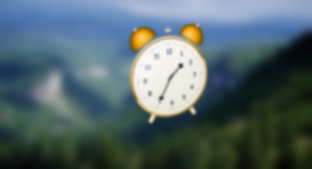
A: 1 h 35 min
